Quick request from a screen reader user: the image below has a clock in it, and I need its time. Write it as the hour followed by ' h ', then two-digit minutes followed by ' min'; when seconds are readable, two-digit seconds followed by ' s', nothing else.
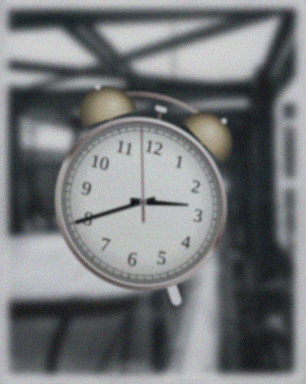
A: 2 h 39 min 58 s
